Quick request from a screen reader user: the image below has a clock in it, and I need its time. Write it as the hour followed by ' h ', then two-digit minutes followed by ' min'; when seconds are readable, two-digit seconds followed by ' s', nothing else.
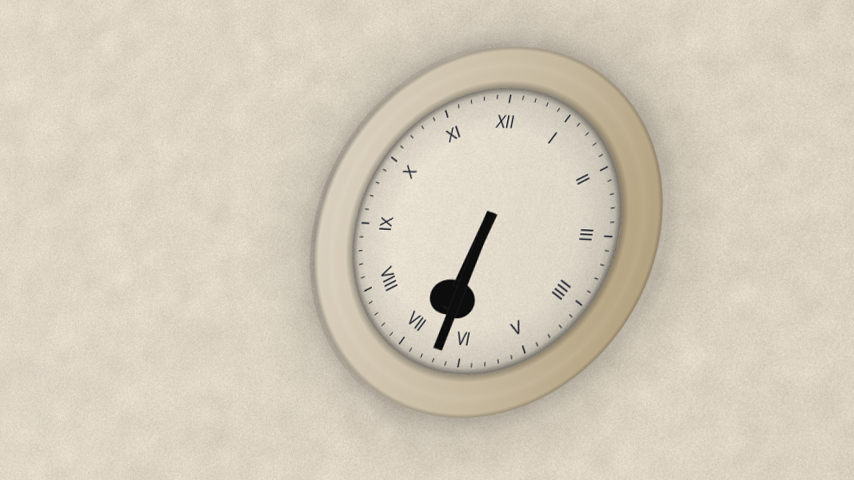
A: 6 h 32 min
